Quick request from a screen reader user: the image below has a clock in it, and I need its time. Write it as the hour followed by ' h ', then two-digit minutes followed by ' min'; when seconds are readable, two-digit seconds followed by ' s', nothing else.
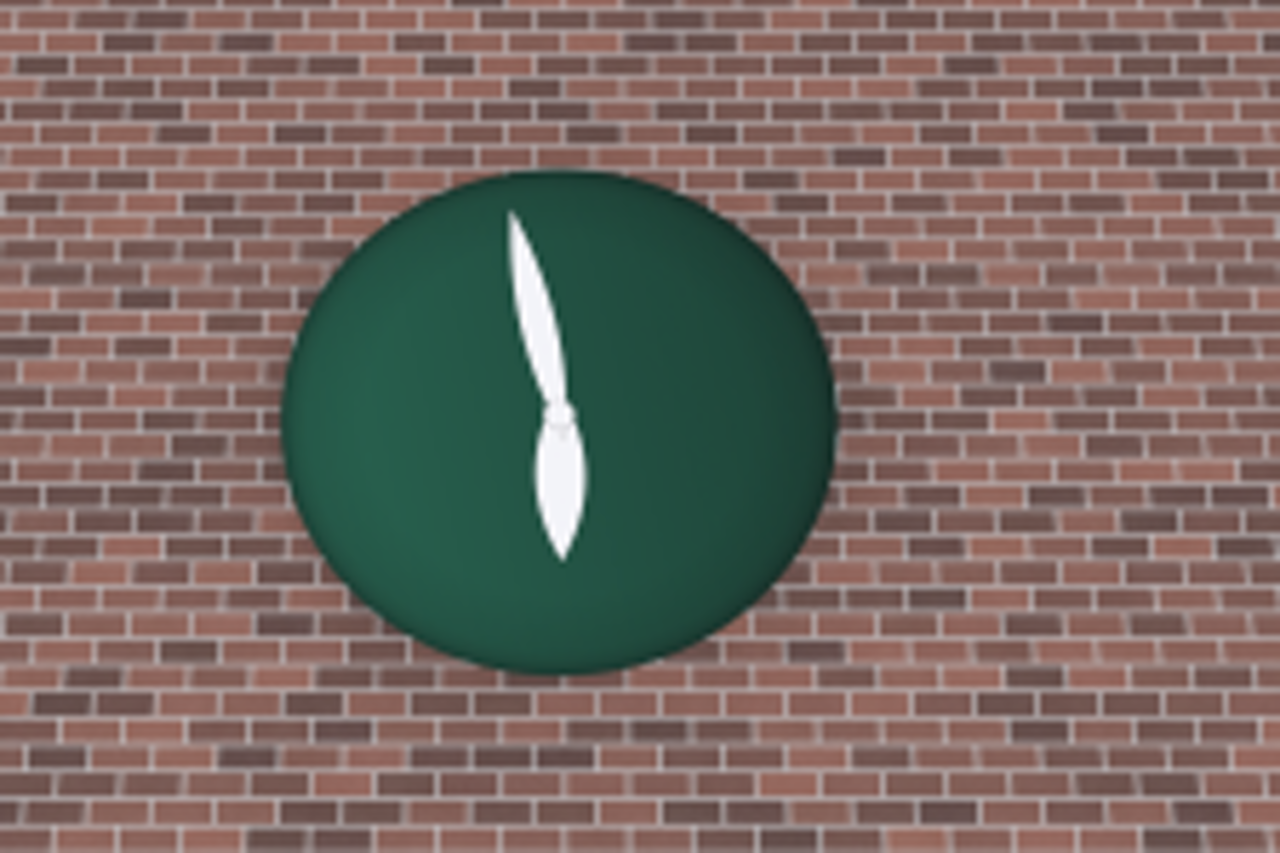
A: 5 h 58 min
